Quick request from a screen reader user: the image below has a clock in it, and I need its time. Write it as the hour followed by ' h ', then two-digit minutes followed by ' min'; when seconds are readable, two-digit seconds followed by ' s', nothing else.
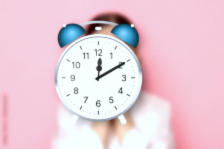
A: 12 h 10 min
